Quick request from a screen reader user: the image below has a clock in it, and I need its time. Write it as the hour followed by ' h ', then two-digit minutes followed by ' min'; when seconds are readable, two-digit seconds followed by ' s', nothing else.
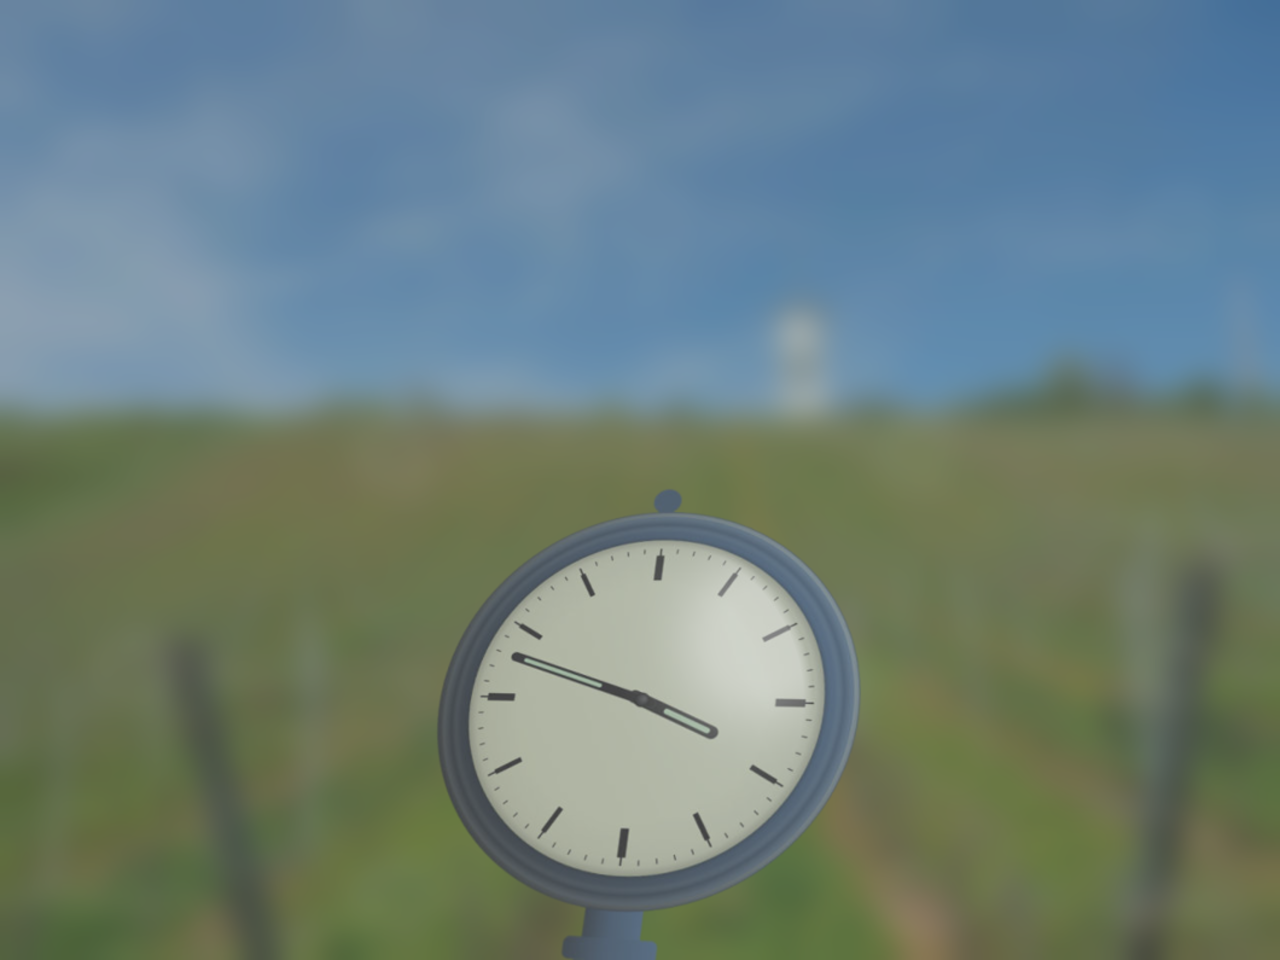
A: 3 h 48 min
